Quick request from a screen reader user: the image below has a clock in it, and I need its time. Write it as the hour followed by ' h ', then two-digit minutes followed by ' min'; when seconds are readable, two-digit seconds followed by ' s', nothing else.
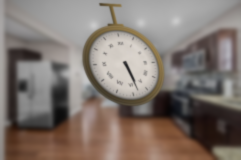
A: 5 h 28 min
